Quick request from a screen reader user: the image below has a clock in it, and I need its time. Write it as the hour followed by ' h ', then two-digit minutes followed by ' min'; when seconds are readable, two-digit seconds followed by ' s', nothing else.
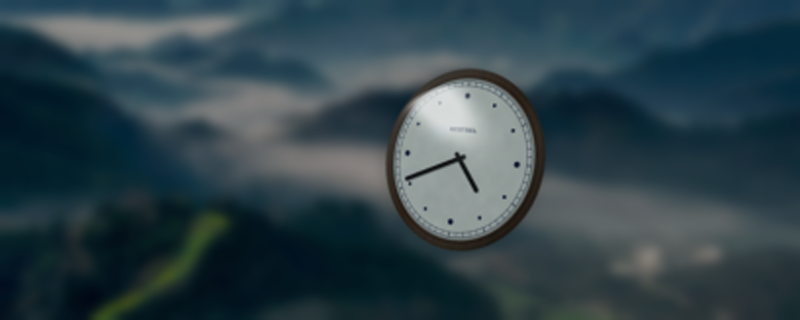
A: 4 h 41 min
